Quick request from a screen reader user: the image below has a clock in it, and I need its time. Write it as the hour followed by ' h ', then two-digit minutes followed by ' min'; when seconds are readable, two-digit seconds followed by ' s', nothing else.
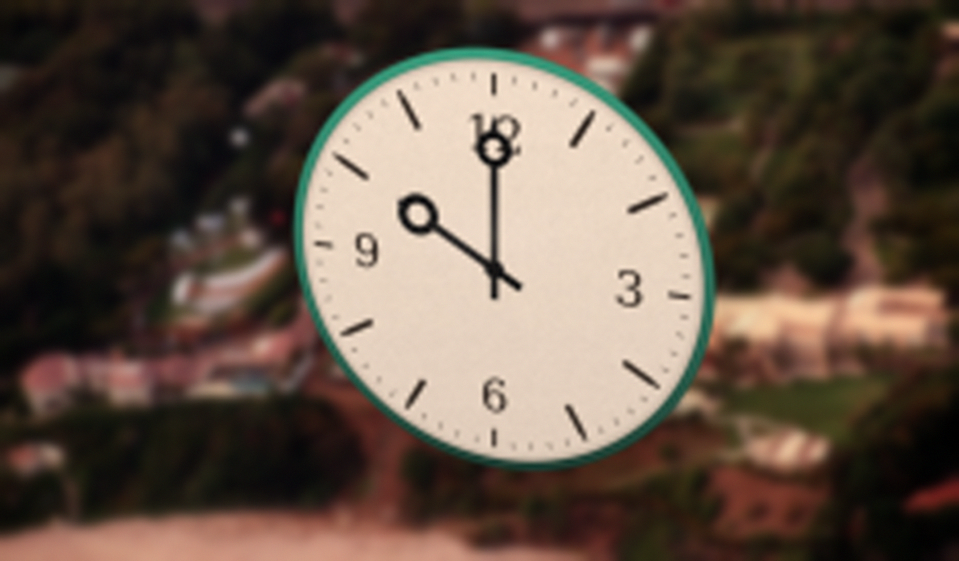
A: 10 h 00 min
